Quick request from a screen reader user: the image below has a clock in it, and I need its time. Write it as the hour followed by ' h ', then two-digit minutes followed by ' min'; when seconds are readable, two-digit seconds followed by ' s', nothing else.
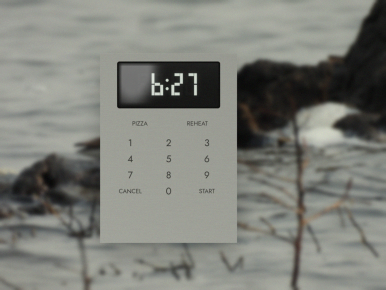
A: 6 h 27 min
